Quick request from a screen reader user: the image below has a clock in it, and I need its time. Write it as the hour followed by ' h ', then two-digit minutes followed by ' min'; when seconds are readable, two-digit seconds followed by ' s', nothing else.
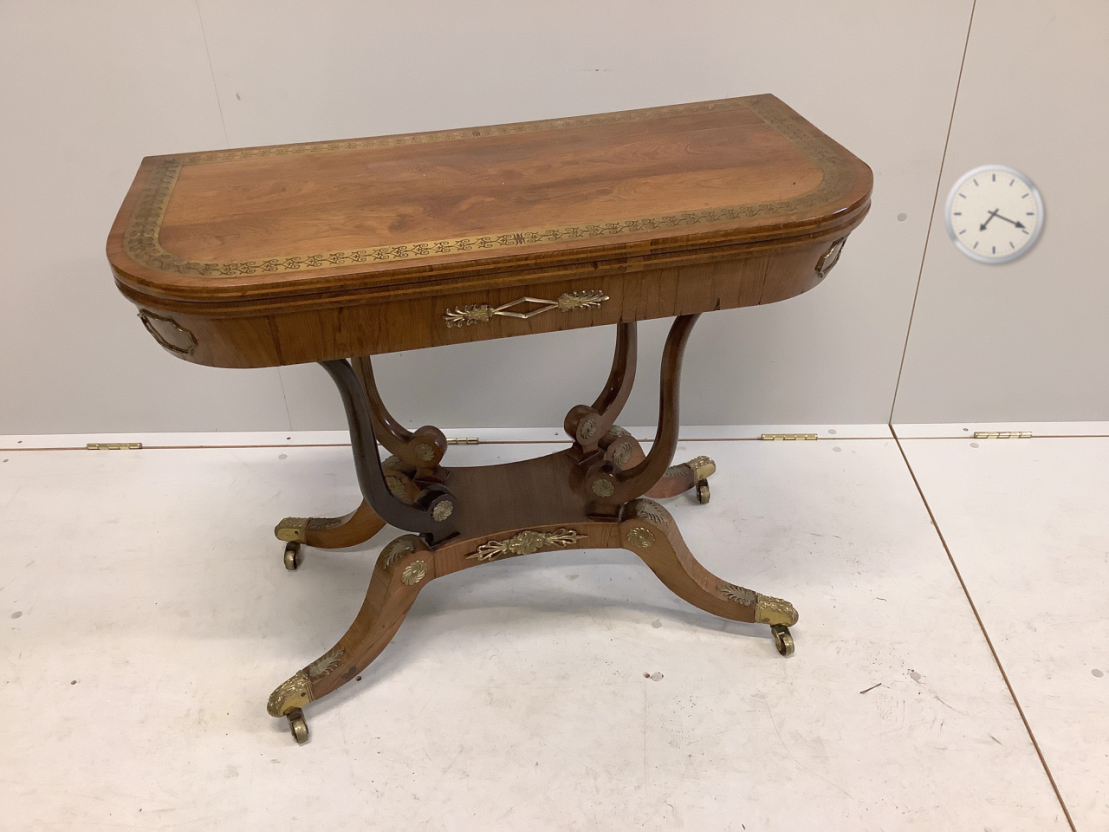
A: 7 h 19 min
